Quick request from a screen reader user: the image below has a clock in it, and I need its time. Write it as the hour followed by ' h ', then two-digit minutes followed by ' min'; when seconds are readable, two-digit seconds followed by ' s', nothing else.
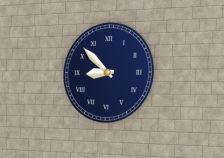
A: 8 h 52 min
